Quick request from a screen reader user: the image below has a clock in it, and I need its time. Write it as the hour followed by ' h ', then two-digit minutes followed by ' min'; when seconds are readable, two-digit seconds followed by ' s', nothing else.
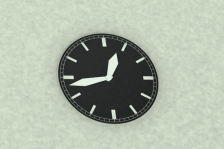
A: 12 h 43 min
